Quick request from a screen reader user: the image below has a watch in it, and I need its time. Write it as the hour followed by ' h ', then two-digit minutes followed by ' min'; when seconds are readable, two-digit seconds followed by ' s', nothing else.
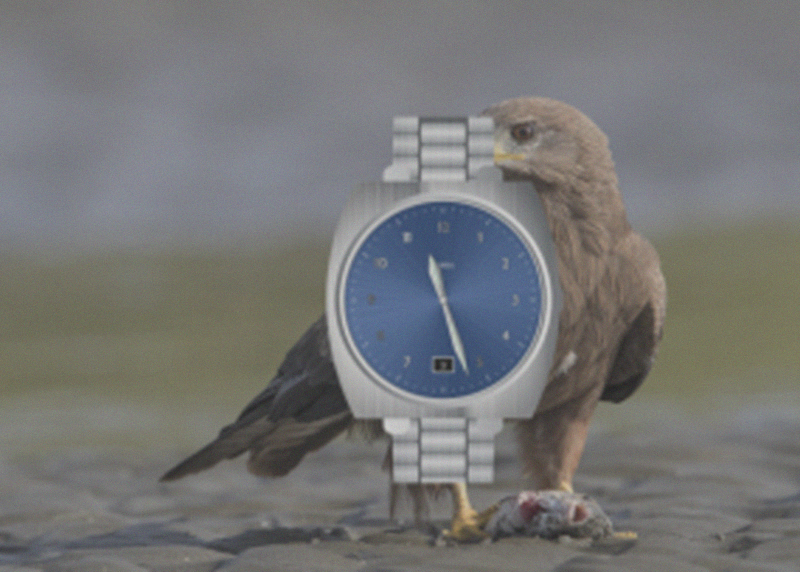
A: 11 h 27 min
